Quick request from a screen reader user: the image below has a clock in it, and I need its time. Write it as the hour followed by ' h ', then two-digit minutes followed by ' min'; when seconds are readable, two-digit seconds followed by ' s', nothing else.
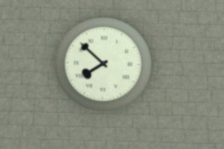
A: 7 h 52 min
